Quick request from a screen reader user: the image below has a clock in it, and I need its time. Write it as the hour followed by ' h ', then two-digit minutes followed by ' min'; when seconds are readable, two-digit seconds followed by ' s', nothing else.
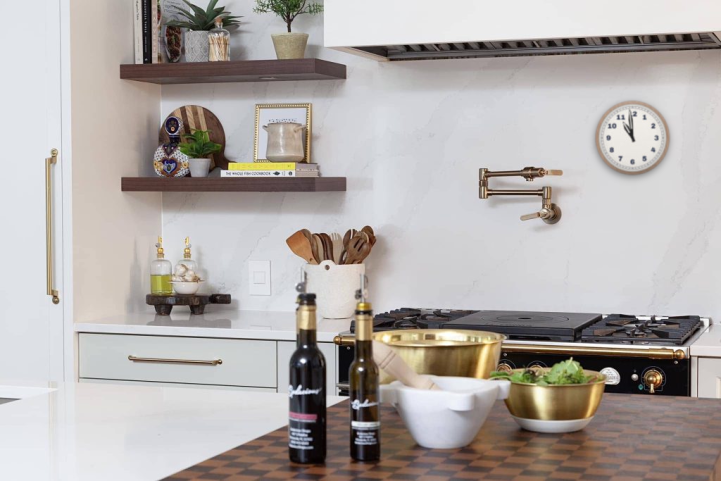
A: 10 h 59 min
